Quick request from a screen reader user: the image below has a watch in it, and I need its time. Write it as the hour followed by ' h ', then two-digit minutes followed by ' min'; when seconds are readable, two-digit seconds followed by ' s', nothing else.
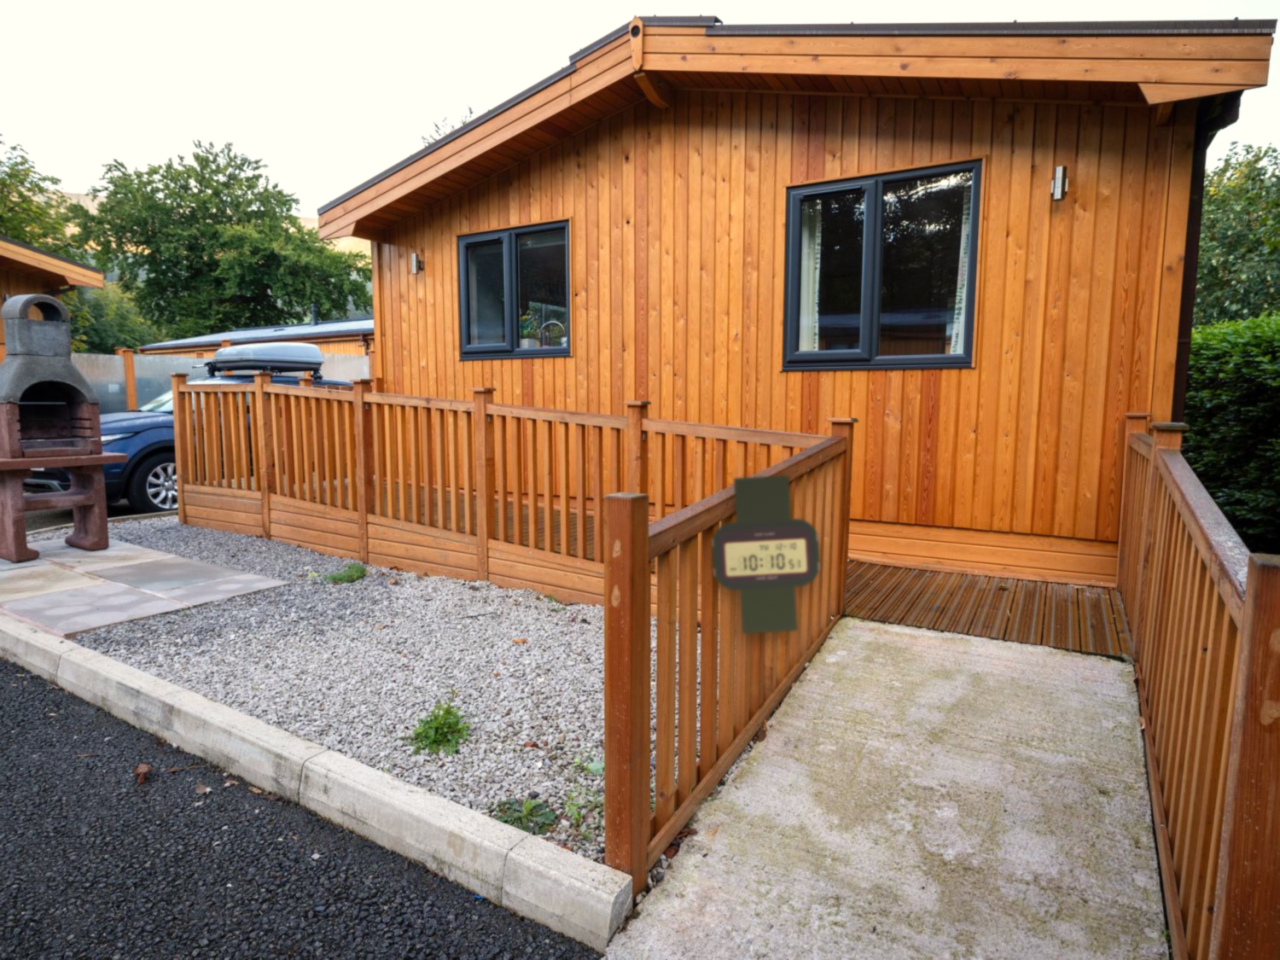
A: 10 h 10 min
